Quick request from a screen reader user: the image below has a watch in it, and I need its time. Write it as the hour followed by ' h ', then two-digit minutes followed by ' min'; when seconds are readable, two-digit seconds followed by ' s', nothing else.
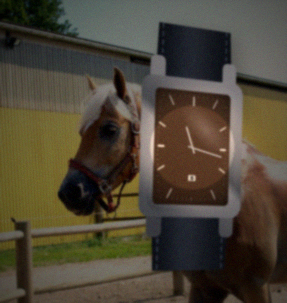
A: 11 h 17 min
